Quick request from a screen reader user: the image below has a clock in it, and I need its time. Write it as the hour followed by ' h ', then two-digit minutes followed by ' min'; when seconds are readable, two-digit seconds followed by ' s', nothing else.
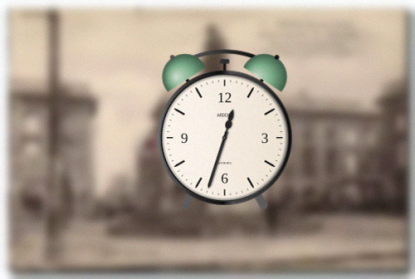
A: 12 h 33 min
